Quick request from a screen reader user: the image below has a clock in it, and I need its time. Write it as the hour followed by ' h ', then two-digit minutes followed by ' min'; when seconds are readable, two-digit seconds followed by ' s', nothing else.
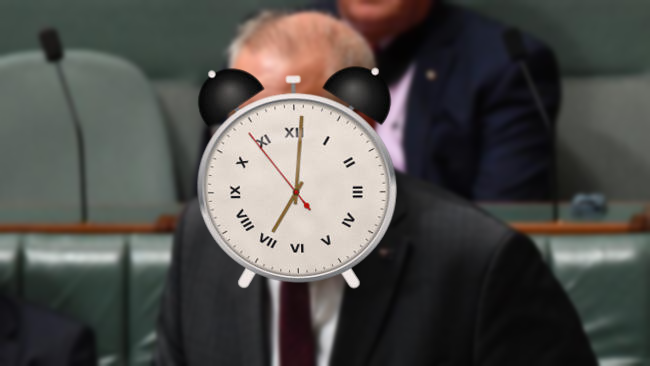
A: 7 h 00 min 54 s
